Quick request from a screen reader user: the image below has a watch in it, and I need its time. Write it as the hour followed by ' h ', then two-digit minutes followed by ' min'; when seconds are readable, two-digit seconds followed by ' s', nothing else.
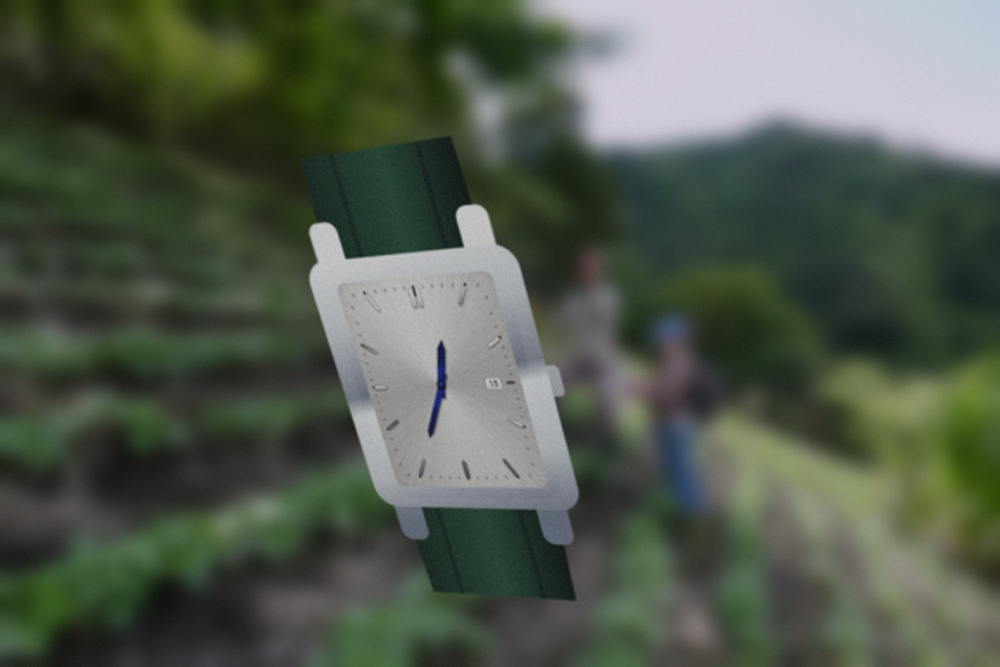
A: 12 h 35 min
